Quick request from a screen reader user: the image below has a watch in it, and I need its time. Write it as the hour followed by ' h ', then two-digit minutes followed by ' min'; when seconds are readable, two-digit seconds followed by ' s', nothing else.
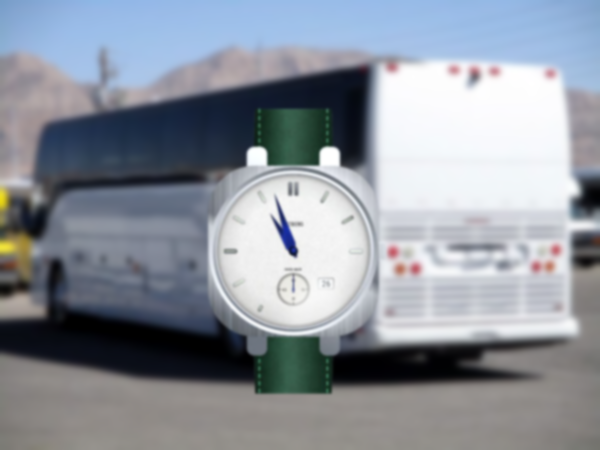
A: 10 h 57 min
